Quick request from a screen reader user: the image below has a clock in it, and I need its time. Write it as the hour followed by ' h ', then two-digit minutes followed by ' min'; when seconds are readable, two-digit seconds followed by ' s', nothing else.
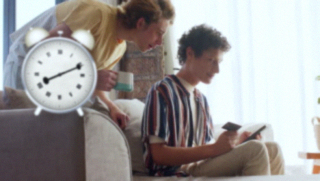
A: 8 h 11 min
